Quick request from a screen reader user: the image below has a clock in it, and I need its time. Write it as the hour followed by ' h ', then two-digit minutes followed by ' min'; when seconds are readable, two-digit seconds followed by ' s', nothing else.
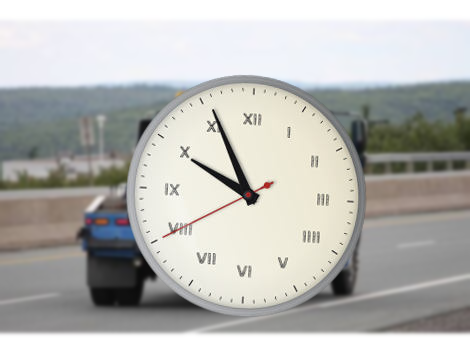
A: 9 h 55 min 40 s
